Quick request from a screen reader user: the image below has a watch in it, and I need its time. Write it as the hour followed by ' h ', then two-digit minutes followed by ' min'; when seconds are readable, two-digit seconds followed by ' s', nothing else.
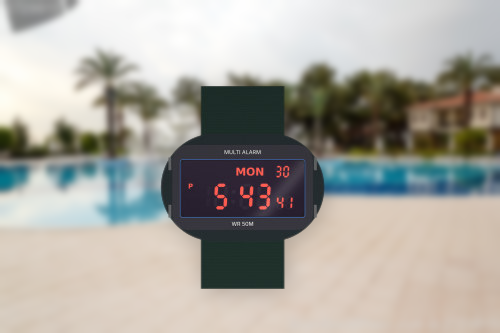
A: 5 h 43 min 41 s
